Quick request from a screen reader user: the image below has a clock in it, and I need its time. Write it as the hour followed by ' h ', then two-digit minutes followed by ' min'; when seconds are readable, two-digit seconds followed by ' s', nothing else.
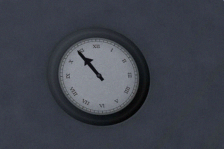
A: 10 h 54 min
